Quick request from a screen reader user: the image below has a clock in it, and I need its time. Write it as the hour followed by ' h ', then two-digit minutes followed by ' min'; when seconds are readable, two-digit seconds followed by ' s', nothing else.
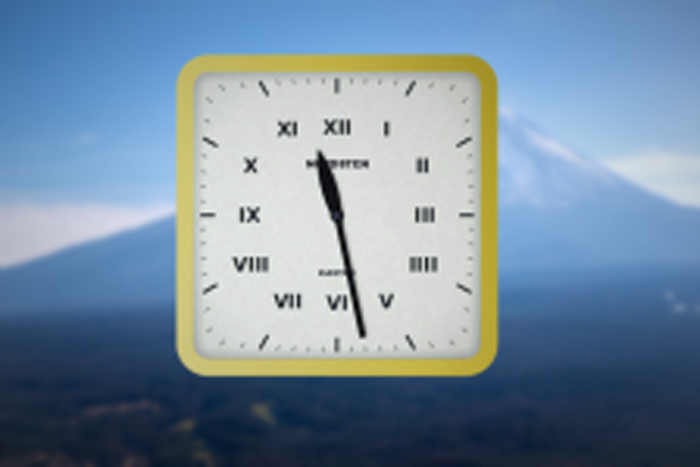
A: 11 h 28 min
